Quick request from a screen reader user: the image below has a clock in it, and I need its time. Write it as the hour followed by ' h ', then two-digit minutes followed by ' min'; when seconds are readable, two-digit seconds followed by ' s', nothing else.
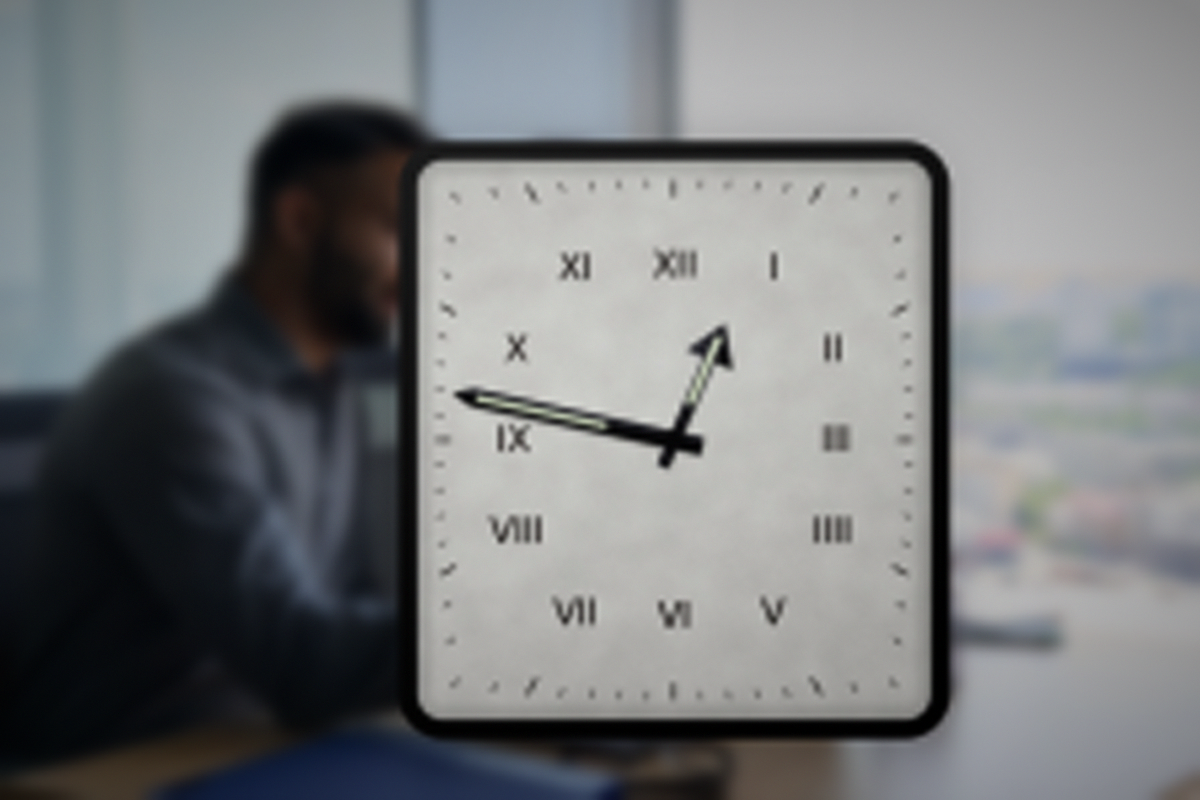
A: 12 h 47 min
